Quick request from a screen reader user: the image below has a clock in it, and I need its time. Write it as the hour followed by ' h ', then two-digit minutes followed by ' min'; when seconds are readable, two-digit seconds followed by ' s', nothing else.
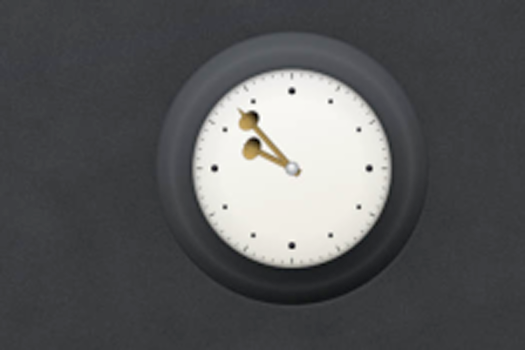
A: 9 h 53 min
